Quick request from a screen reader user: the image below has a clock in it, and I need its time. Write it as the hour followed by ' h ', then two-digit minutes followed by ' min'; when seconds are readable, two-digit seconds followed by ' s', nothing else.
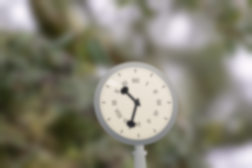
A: 10 h 33 min
